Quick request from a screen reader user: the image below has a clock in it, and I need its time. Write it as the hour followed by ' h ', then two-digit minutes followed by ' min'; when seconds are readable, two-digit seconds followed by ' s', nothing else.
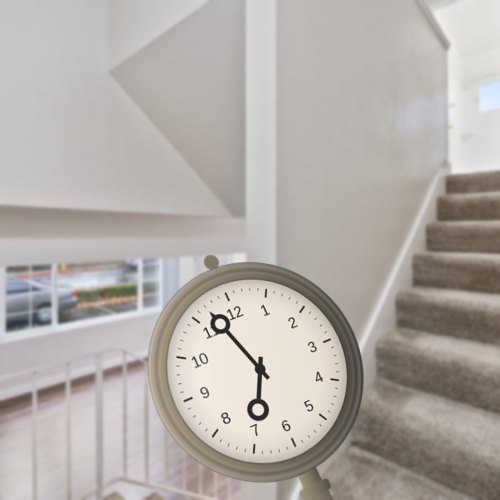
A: 6 h 57 min
